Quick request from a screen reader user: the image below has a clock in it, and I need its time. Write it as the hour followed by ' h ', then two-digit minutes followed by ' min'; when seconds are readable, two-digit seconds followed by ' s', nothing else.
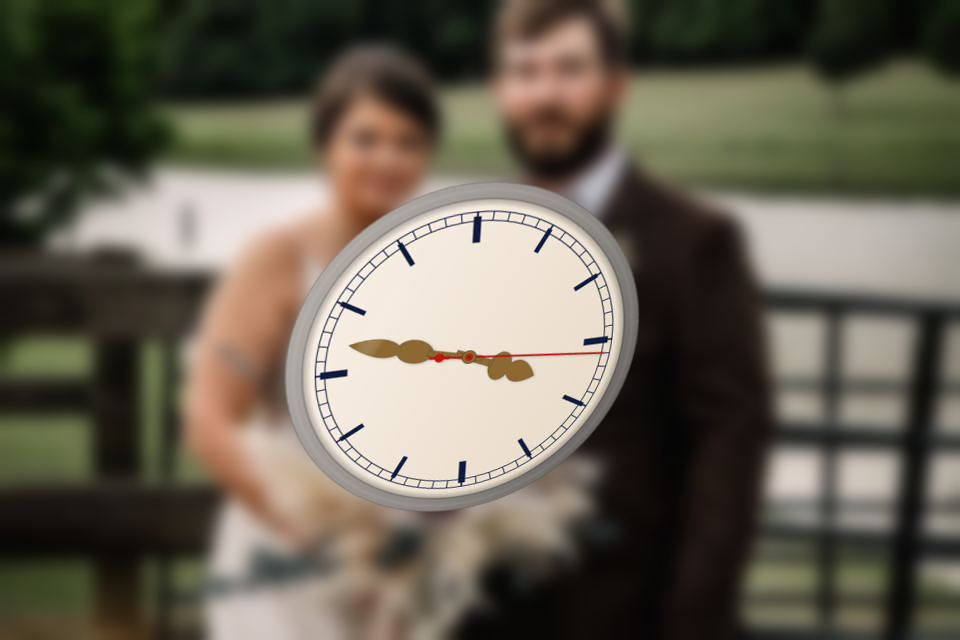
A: 3 h 47 min 16 s
